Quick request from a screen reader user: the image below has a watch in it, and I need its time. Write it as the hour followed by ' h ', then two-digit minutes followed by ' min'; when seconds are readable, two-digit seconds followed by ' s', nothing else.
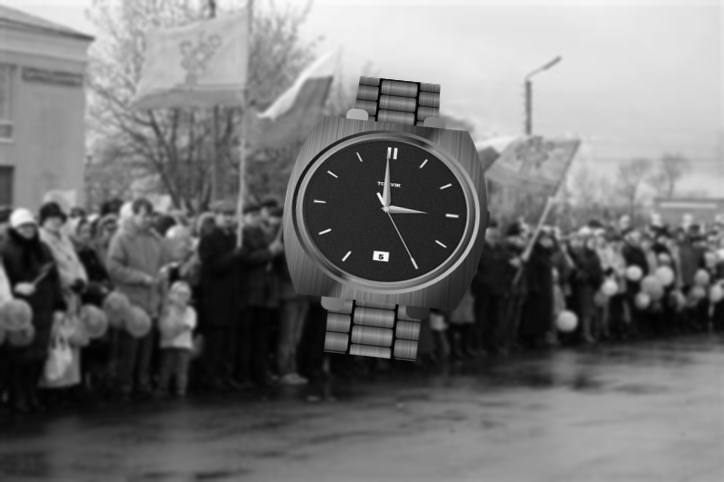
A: 2 h 59 min 25 s
